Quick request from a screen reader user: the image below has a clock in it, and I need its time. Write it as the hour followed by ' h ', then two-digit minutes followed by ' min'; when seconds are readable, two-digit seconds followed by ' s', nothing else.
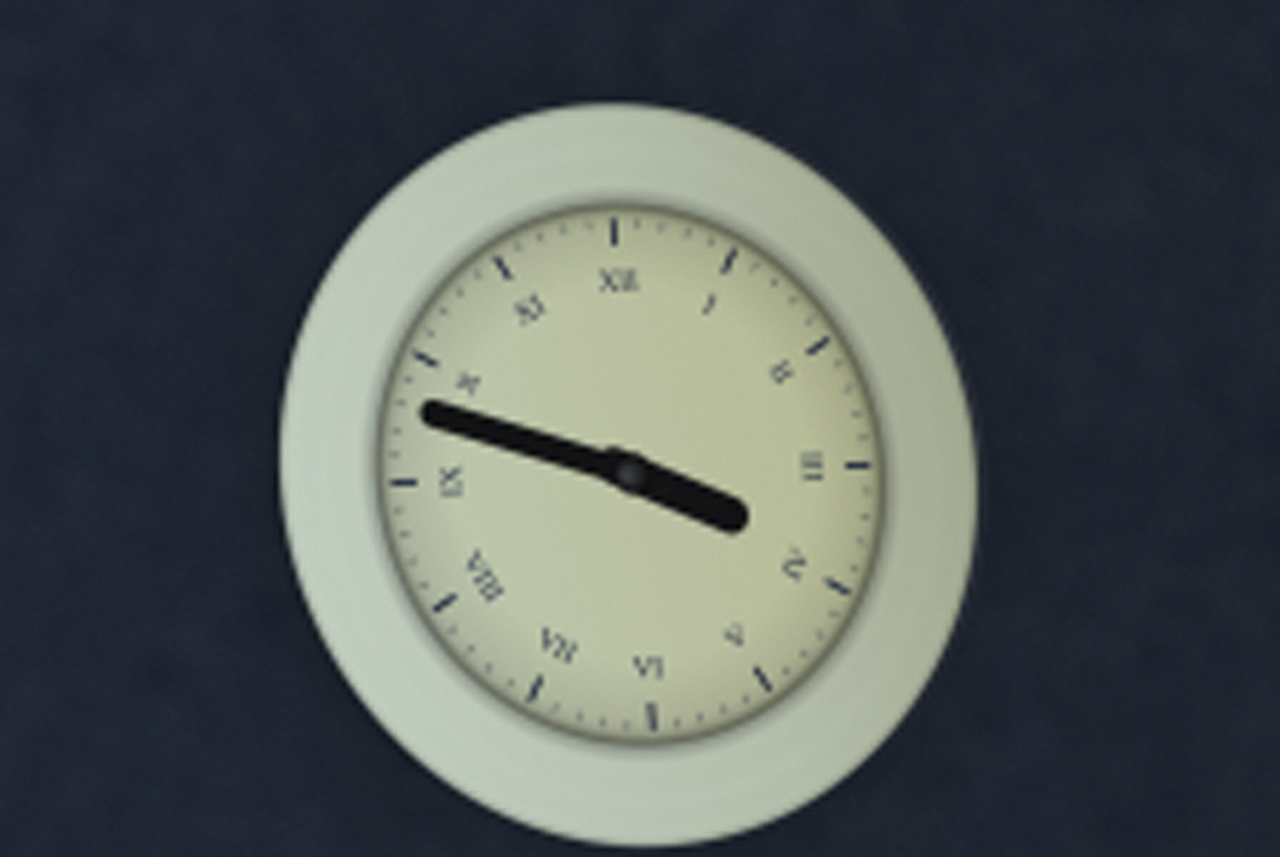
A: 3 h 48 min
